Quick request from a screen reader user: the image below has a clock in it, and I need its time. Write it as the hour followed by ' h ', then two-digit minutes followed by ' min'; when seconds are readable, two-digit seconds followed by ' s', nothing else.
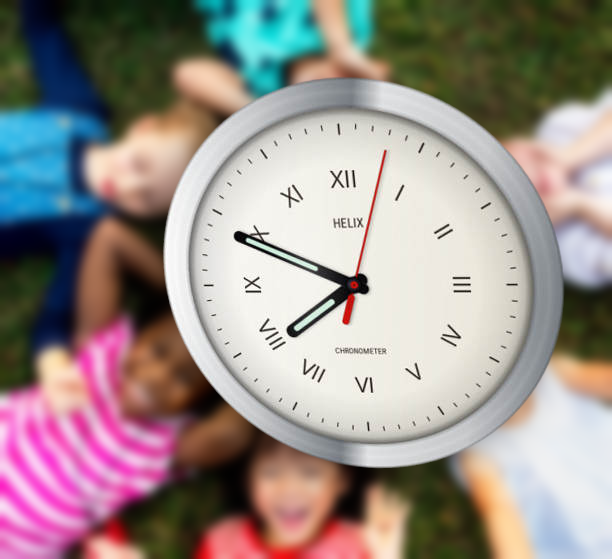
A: 7 h 49 min 03 s
